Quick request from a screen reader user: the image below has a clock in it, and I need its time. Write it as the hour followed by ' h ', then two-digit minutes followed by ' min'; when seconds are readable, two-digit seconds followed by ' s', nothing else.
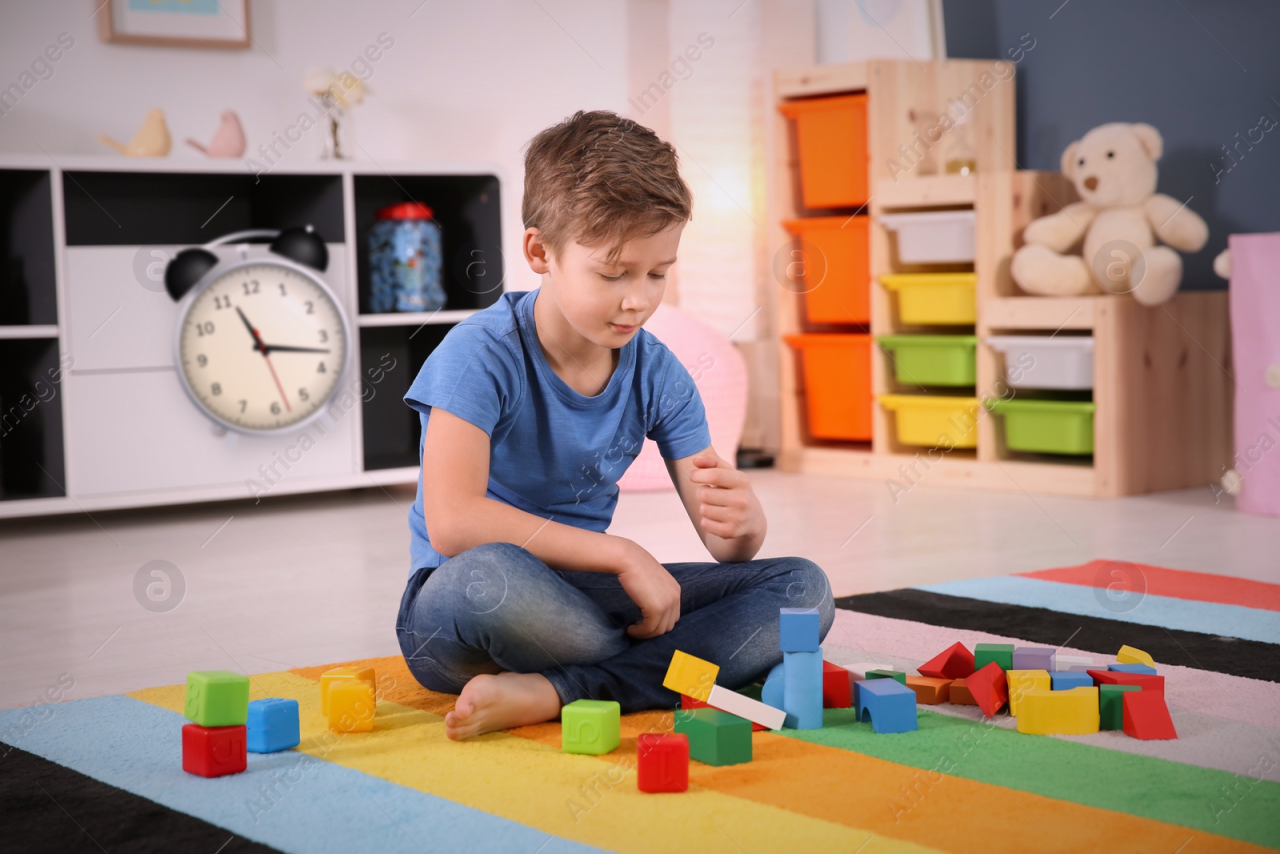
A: 11 h 17 min 28 s
